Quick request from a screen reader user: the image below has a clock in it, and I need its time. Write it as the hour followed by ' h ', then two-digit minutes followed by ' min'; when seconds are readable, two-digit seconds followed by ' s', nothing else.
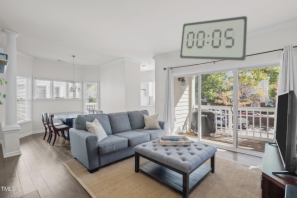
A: 0 h 05 min
